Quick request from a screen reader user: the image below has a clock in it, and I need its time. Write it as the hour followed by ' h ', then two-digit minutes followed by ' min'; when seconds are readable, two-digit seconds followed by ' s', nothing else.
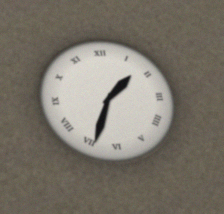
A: 1 h 34 min
